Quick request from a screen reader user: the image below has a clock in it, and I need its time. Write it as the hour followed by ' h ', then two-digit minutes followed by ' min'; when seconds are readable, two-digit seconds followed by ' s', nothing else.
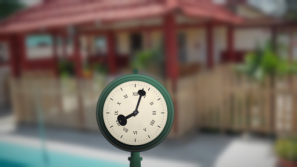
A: 8 h 03 min
